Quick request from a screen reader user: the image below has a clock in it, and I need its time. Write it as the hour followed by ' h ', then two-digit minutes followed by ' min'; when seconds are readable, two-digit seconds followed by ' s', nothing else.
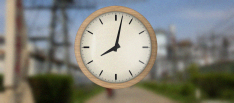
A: 8 h 02 min
